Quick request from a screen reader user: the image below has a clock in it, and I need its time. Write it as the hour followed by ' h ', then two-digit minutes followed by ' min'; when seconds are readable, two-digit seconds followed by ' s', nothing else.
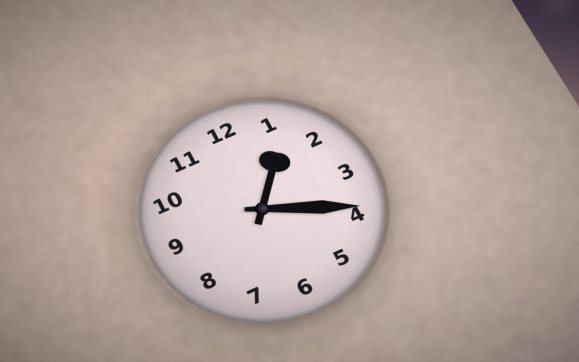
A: 1 h 19 min
